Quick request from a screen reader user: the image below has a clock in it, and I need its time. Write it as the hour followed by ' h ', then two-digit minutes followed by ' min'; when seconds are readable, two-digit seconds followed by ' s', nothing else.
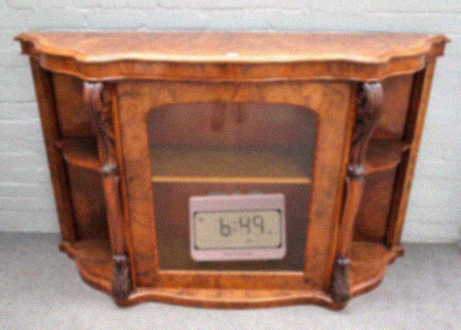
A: 6 h 49 min
